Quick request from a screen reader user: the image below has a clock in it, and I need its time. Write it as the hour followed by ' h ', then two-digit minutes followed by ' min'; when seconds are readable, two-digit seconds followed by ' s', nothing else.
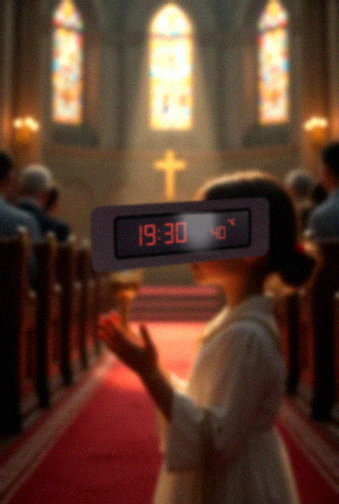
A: 19 h 30 min
